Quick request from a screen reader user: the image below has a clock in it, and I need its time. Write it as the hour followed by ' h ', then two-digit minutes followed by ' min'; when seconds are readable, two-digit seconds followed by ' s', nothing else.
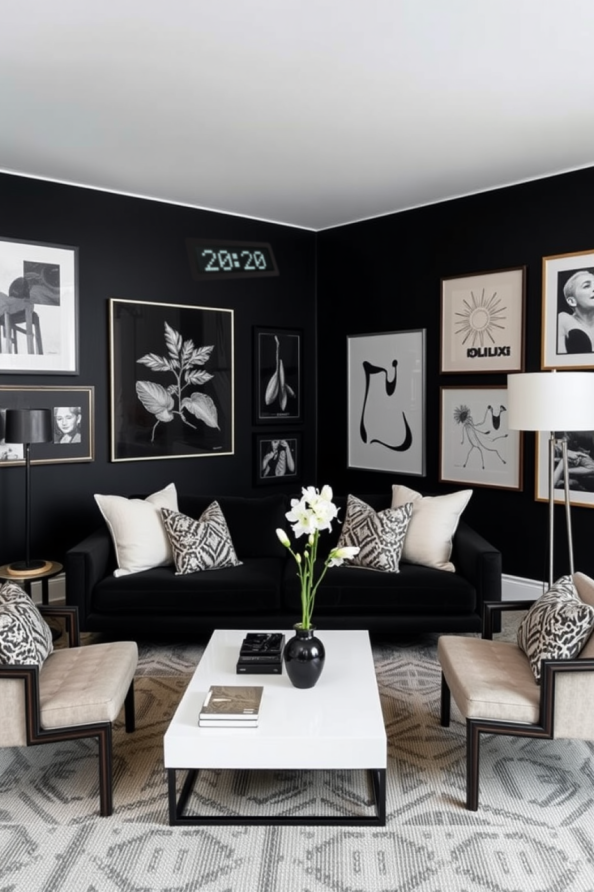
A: 20 h 20 min
